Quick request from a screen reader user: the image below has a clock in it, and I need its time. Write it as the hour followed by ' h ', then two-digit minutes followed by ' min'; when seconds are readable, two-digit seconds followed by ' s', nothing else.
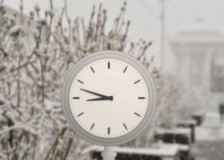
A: 8 h 48 min
